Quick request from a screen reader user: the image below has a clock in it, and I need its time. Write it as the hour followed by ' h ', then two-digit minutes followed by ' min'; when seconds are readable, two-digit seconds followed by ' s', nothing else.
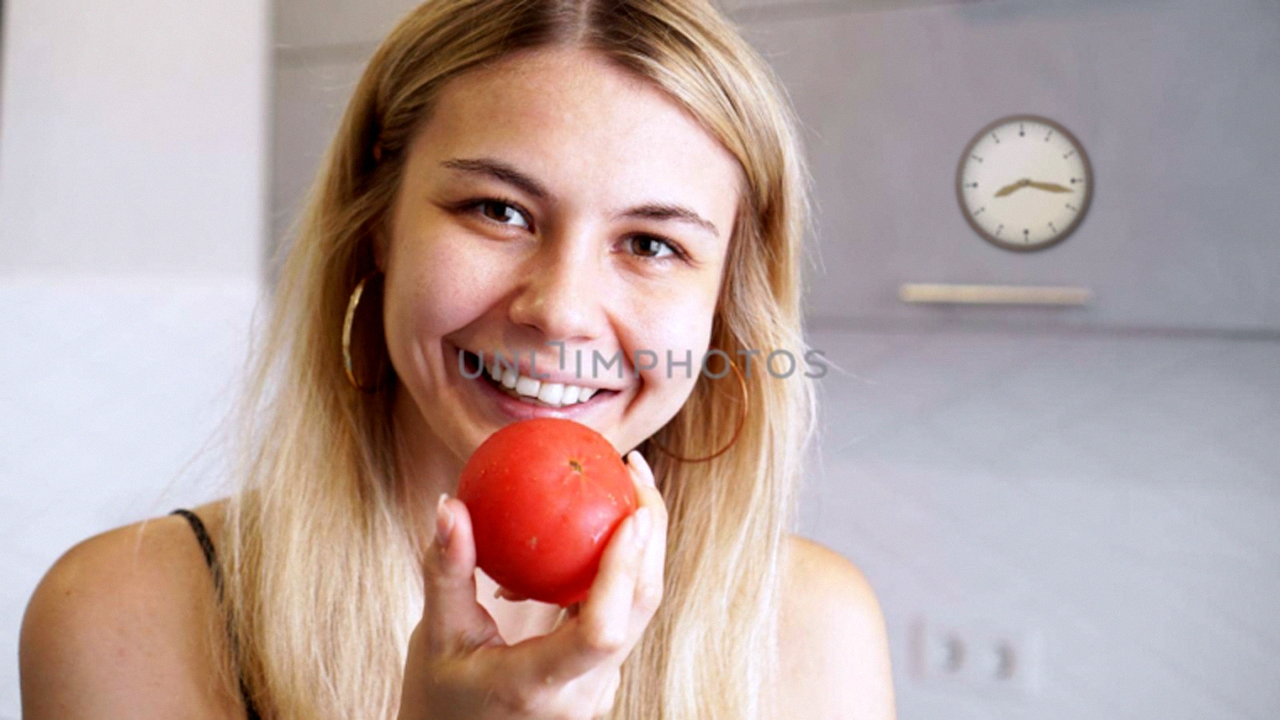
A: 8 h 17 min
